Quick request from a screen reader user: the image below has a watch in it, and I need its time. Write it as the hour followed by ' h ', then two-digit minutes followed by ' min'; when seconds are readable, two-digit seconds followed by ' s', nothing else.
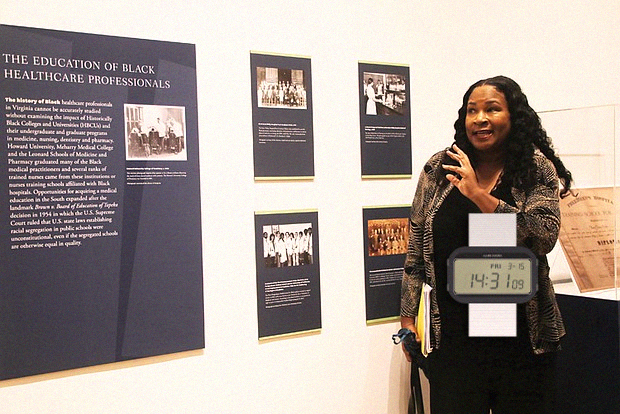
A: 14 h 31 min 09 s
